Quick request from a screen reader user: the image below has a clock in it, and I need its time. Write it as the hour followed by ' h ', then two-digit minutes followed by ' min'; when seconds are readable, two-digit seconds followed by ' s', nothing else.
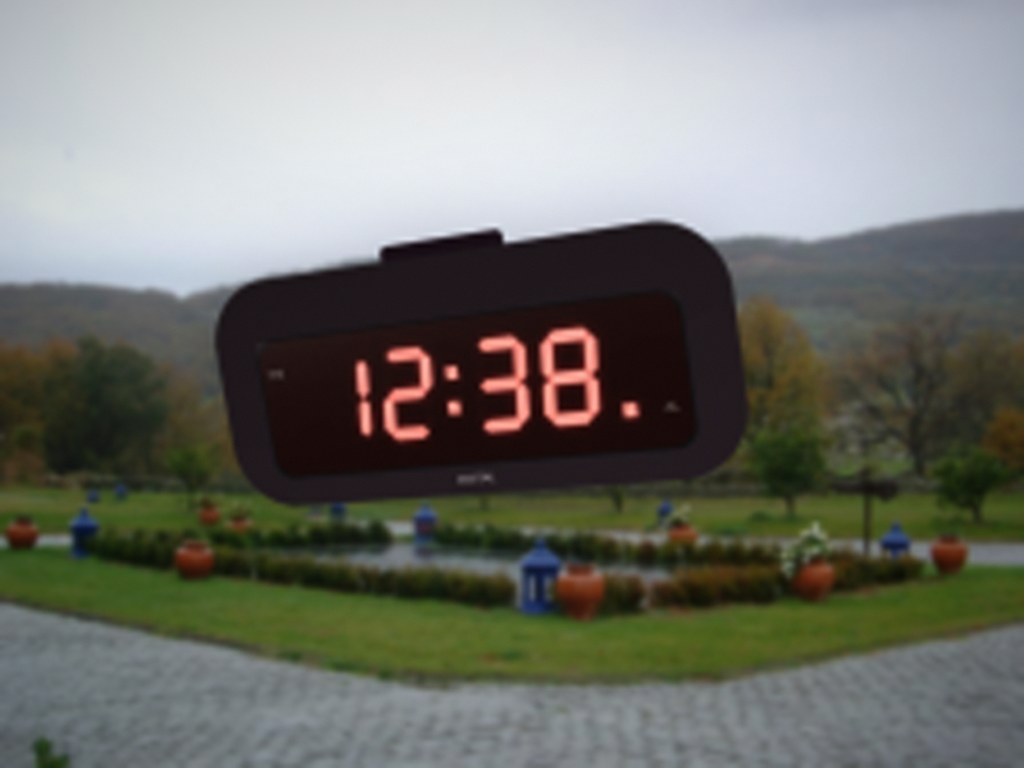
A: 12 h 38 min
